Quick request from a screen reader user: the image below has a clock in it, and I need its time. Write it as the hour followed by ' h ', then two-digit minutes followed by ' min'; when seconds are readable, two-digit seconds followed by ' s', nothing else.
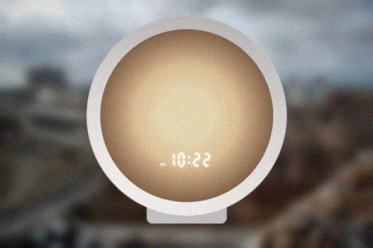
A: 10 h 22 min
